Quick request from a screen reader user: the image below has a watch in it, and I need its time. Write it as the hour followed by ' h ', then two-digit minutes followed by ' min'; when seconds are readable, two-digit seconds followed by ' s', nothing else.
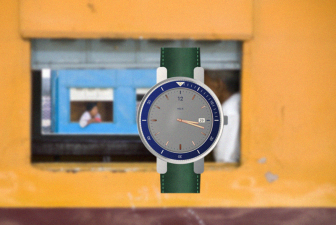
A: 3 h 18 min
